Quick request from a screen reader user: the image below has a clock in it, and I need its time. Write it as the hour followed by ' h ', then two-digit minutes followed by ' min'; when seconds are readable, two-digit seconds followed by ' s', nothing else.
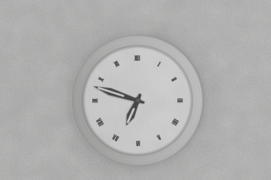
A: 6 h 48 min
